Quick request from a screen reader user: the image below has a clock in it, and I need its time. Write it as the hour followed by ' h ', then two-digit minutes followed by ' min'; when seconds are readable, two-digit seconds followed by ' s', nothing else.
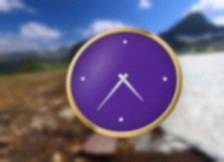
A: 4 h 36 min
